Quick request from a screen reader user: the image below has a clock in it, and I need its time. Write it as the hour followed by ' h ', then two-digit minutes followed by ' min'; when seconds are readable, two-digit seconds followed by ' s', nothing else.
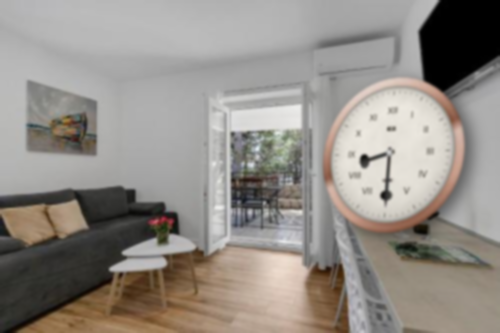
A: 8 h 30 min
